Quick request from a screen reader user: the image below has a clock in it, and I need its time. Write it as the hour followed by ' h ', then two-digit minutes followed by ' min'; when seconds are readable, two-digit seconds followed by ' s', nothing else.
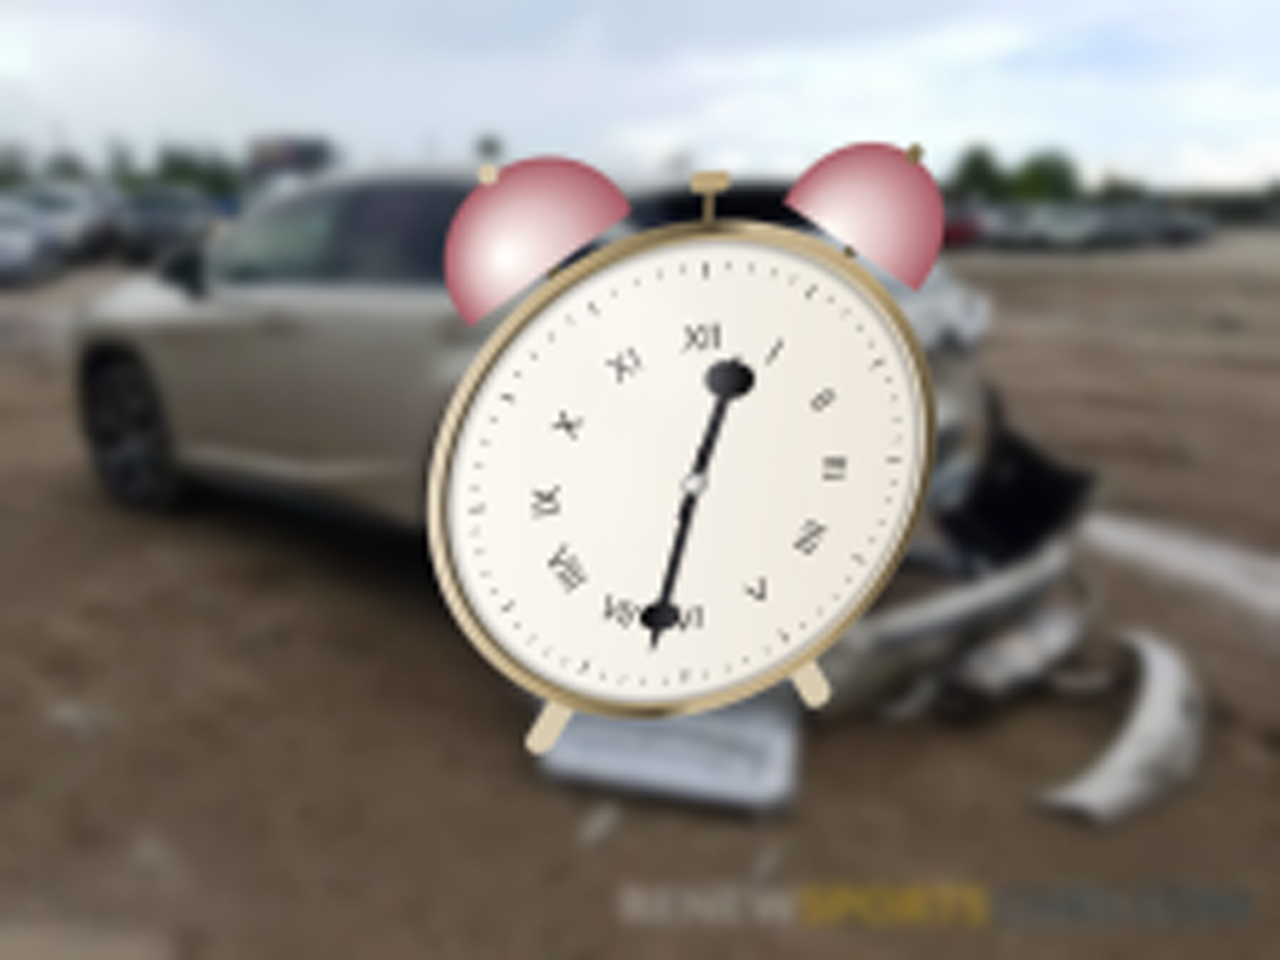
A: 12 h 32 min
